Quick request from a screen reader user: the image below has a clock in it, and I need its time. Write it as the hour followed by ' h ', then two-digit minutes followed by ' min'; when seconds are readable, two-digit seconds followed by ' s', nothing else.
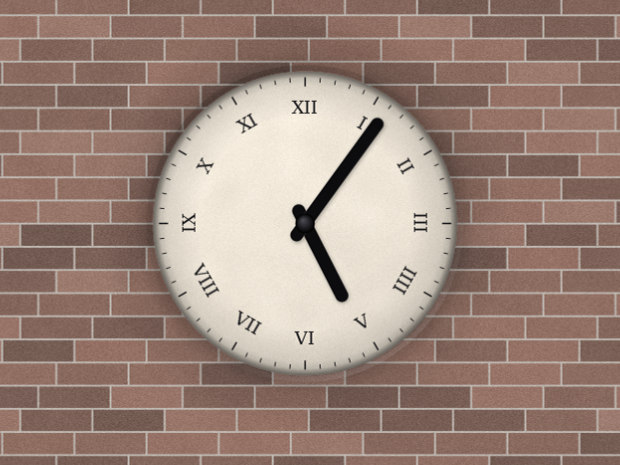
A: 5 h 06 min
